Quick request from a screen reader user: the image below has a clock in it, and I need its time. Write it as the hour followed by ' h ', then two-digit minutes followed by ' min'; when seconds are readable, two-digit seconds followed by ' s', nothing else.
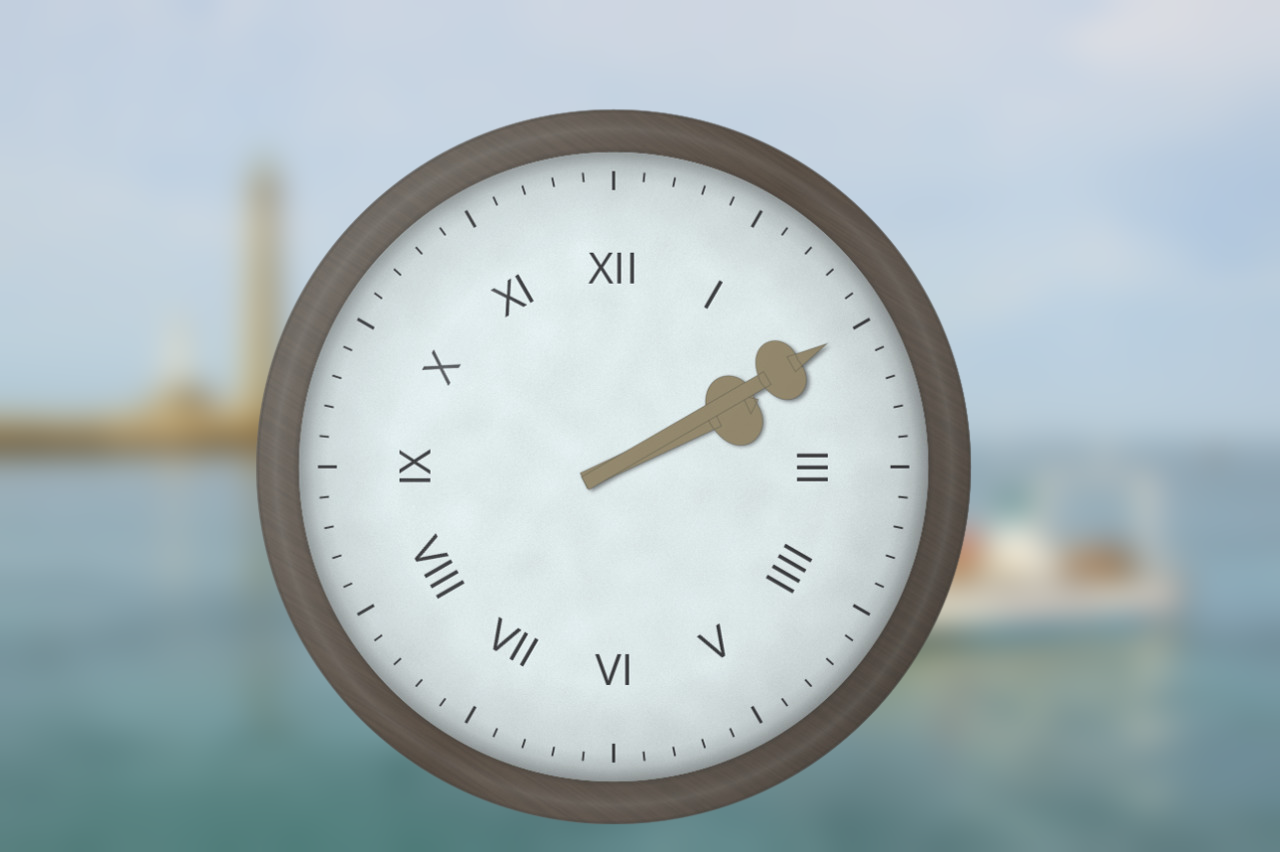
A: 2 h 10 min
